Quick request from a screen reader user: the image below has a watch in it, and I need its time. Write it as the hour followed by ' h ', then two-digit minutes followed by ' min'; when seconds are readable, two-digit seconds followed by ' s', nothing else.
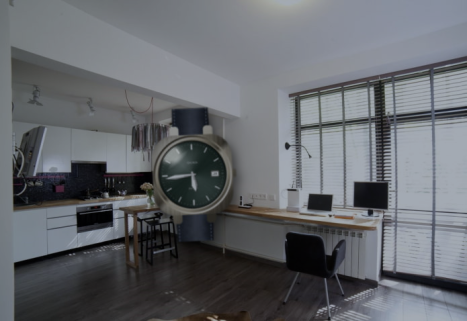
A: 5 h 44 min
